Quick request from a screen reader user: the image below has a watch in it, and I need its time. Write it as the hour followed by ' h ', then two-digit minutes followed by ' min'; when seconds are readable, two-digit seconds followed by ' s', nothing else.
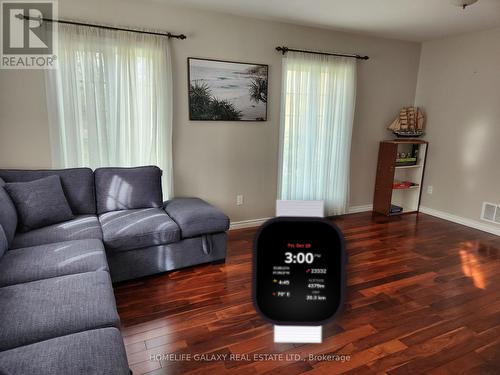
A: 3 h 00 min
